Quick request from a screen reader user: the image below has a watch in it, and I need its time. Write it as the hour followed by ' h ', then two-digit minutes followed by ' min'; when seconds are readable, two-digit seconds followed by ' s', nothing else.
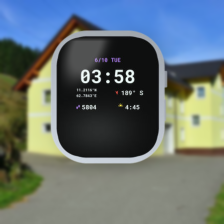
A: 3 h 58 min
